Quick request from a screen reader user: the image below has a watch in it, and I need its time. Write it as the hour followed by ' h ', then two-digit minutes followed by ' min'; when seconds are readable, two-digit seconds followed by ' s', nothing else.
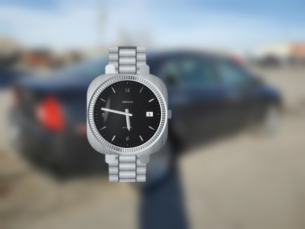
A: 5 h 47 min
